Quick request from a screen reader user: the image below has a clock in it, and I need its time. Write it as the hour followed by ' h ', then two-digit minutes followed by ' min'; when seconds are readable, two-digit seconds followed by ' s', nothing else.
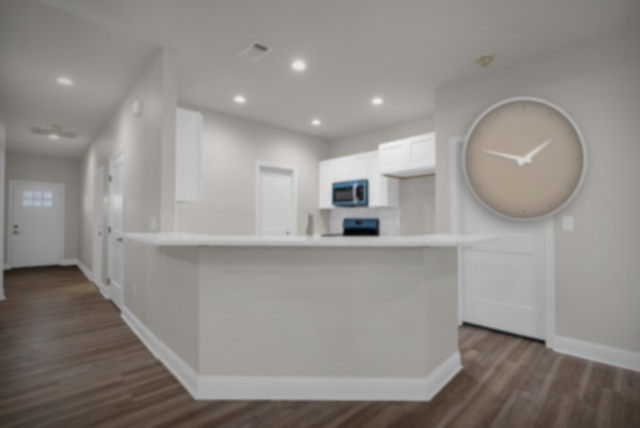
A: 1 h 47 min
